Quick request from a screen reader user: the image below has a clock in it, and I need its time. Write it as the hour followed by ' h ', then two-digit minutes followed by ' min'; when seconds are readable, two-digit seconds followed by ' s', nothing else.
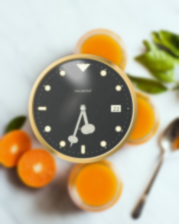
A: 5 h 33 min
